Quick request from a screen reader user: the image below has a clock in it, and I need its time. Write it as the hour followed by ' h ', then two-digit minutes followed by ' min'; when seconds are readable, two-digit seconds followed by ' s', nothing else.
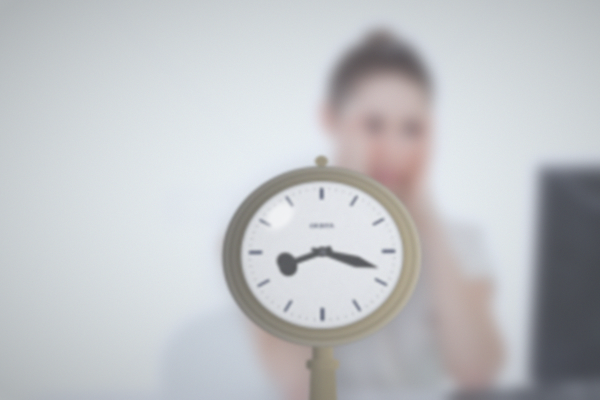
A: 8 h 18 min
